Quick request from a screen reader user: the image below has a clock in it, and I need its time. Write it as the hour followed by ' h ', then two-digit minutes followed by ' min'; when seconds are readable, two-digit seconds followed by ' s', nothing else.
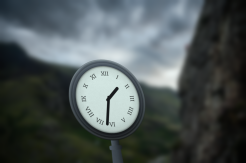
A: 1 h 32 min
